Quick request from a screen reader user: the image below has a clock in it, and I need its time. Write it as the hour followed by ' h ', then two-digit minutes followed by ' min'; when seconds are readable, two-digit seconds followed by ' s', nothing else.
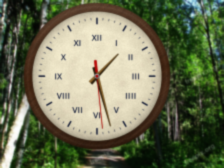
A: 1 h 27 min 29 s
